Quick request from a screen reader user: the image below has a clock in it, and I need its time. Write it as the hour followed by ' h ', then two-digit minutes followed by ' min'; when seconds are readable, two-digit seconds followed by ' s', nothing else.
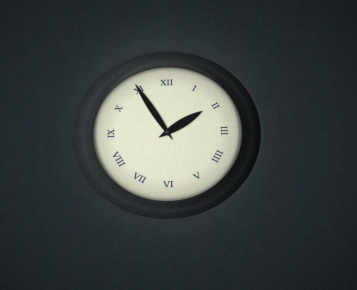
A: 1 h 55 min
